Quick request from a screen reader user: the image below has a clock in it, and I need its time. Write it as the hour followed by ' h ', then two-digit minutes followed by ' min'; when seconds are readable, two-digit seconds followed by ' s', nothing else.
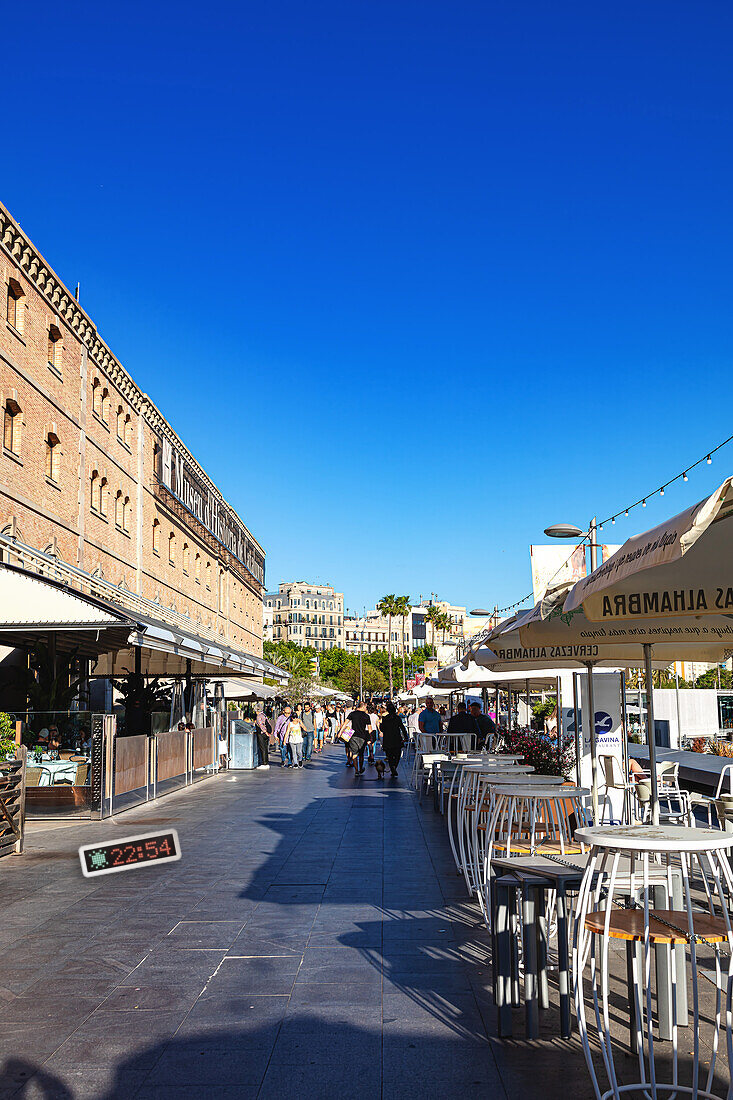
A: 22 h 54 min
